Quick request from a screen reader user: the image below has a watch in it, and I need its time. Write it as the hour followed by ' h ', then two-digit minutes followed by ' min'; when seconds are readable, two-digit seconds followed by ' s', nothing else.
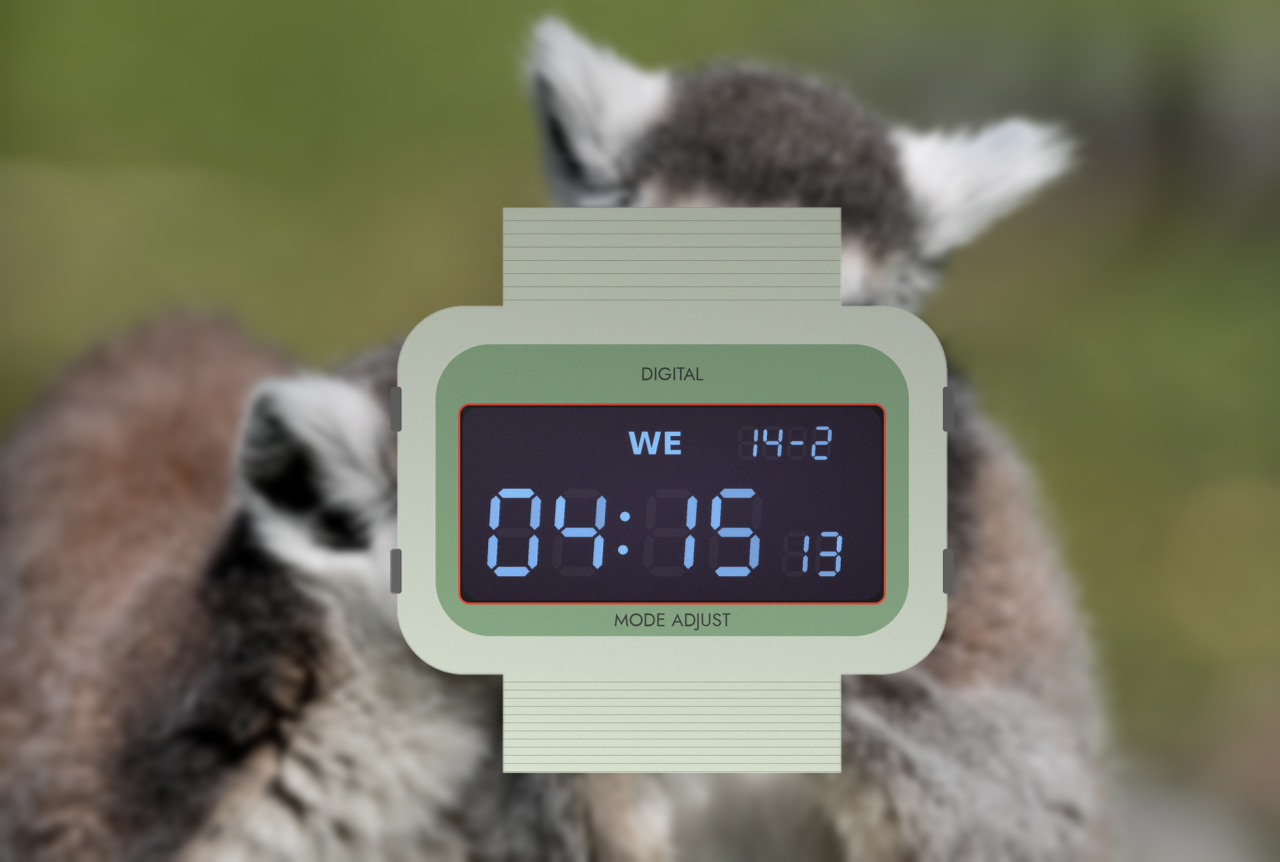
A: 4 h 15 min 13 s
